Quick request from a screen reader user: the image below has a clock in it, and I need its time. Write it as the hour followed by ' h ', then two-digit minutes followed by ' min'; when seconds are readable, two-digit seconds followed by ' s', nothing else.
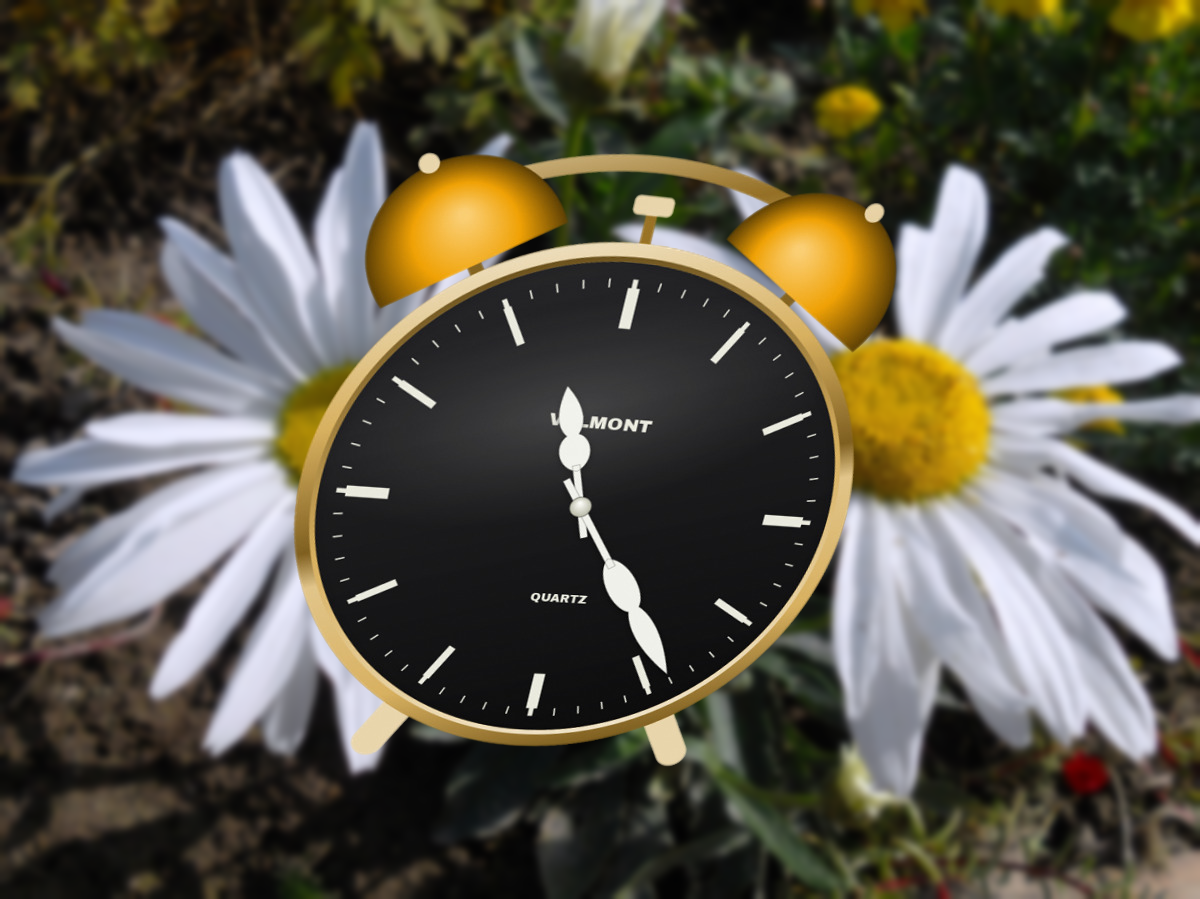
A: 11 h 24 min
